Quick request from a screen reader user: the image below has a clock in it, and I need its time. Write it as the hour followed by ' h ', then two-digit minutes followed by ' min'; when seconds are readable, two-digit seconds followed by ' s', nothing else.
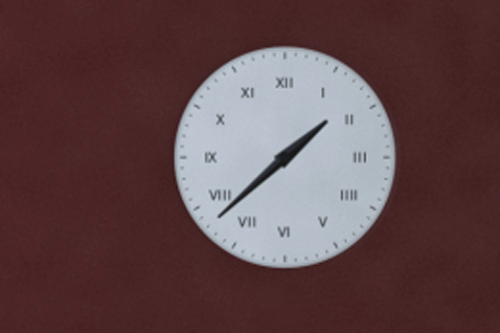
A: 1 h 38 min
